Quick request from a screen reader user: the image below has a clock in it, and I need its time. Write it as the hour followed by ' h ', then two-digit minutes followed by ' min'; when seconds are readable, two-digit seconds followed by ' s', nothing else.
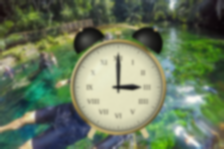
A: 3 h 00 min
